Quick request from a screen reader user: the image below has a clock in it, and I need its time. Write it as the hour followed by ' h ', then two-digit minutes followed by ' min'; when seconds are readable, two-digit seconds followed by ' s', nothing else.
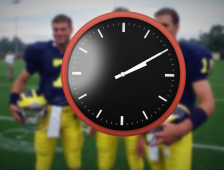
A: 2 h 10 min
